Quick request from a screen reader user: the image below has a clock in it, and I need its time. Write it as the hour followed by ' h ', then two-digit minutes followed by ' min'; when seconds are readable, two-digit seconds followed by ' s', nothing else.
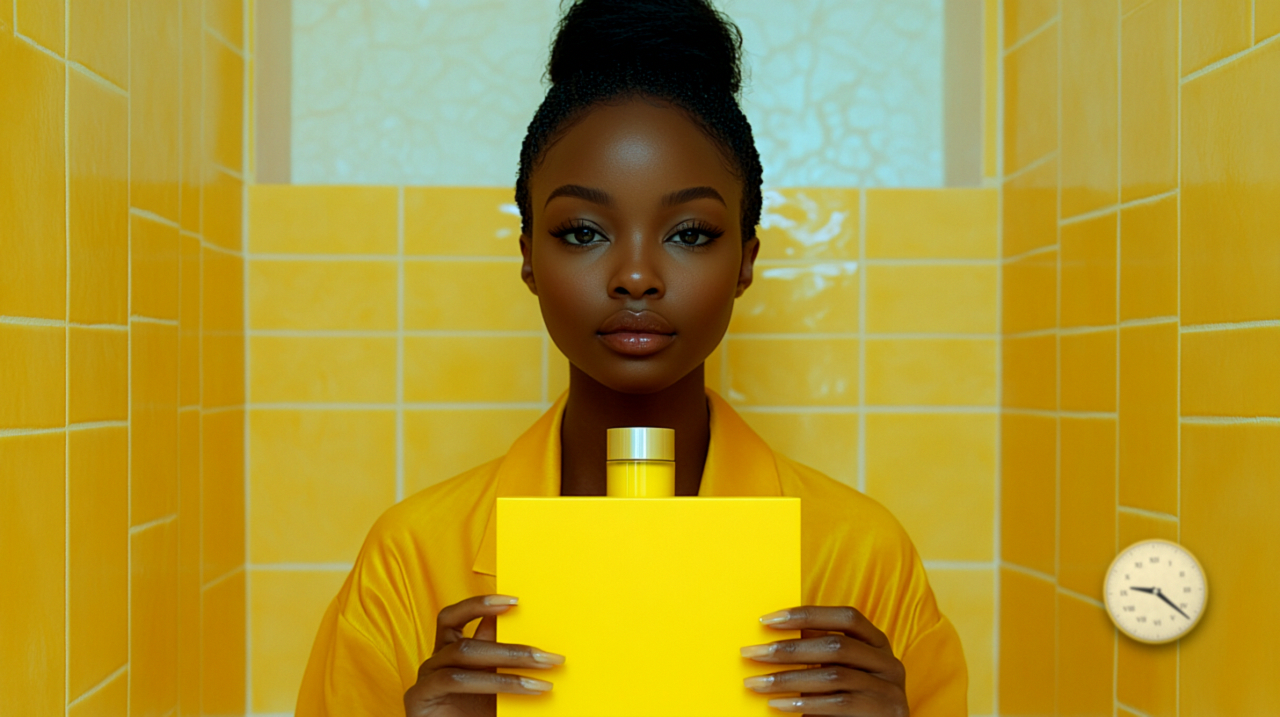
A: 9 h 22 min
